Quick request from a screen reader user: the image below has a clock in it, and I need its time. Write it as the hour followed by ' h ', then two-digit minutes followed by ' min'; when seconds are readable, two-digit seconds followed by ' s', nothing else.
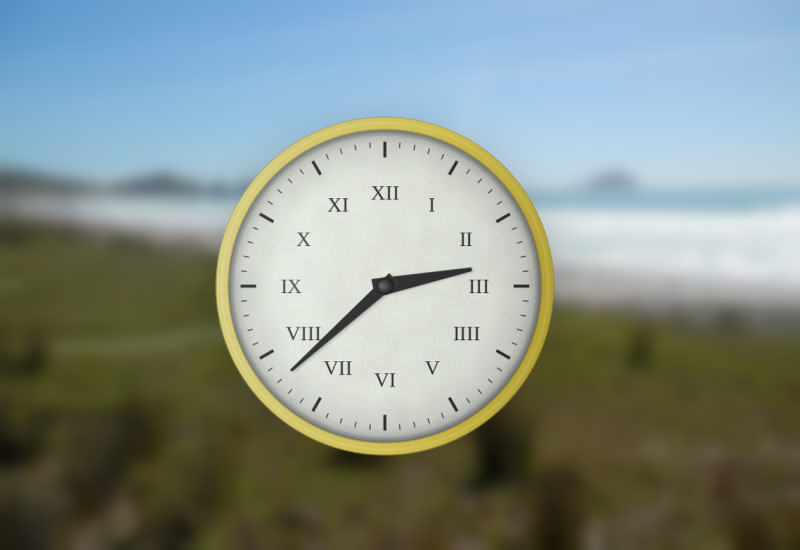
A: 2 h 38 min
